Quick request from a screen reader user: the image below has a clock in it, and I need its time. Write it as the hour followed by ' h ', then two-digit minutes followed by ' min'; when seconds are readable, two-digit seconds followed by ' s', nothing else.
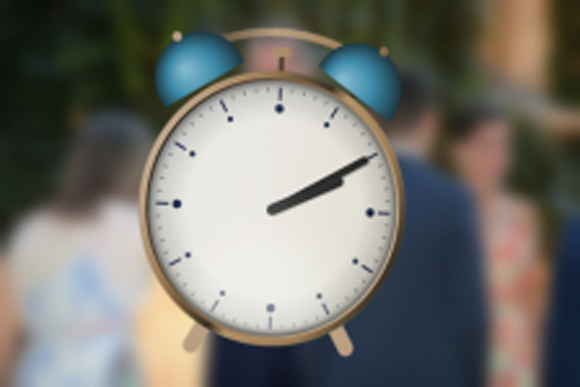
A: 2 h 10 min
